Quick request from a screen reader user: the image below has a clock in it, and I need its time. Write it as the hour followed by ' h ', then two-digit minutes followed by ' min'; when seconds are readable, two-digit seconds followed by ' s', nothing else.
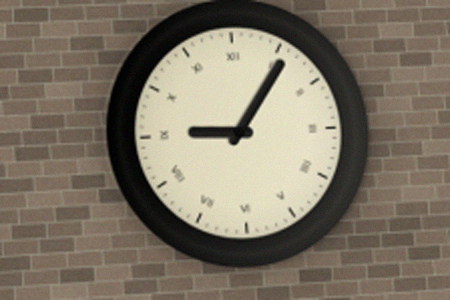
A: 9 h 06 min
